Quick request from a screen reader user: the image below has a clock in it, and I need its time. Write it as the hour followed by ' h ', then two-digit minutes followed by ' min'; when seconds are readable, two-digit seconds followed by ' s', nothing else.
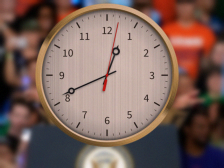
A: 12 h 41 min 02 s
